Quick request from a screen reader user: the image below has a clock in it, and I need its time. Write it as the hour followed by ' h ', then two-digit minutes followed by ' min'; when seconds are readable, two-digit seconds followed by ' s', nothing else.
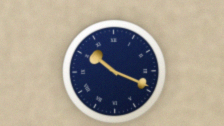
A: 10 h 19 min
